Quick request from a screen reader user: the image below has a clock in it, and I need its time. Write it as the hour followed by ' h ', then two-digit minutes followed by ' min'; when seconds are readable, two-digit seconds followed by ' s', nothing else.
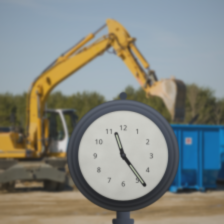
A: 11 h 24 min
